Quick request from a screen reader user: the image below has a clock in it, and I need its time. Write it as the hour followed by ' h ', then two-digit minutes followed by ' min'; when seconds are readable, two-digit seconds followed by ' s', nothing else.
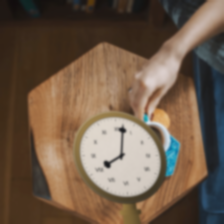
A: 8 h 02 min
